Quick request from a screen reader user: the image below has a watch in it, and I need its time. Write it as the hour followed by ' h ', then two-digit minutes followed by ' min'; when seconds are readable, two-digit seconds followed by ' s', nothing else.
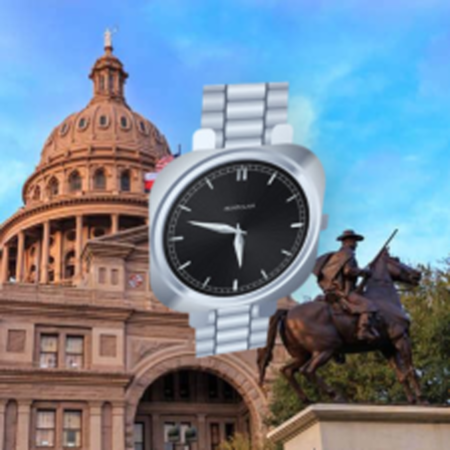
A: 5 h 48 min
